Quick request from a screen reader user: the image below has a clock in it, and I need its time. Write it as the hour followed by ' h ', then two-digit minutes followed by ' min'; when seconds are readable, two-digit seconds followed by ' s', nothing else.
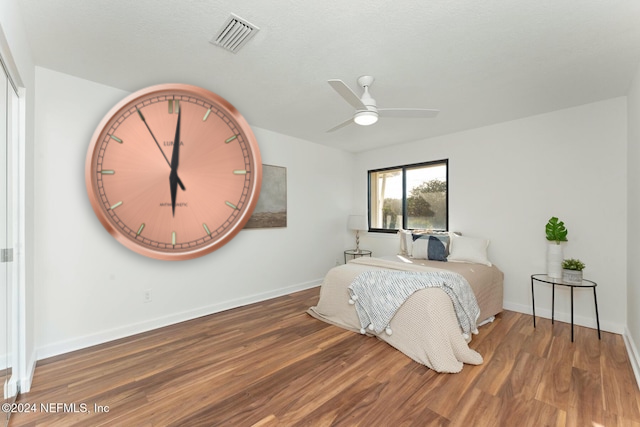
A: 6 h 00 min 55 s
